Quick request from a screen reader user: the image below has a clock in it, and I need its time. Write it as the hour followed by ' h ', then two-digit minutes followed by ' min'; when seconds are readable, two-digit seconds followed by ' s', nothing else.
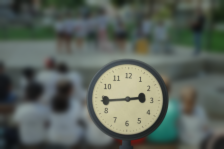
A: 2 h 44 min
